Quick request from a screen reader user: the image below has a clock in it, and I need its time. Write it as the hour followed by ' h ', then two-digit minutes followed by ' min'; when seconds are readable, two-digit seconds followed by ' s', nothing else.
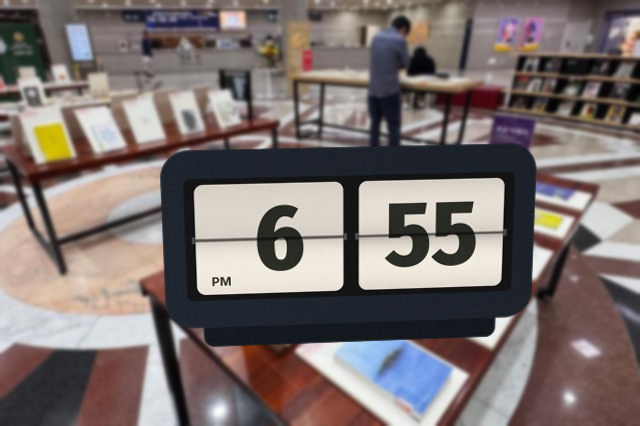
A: 6 h 55 min
